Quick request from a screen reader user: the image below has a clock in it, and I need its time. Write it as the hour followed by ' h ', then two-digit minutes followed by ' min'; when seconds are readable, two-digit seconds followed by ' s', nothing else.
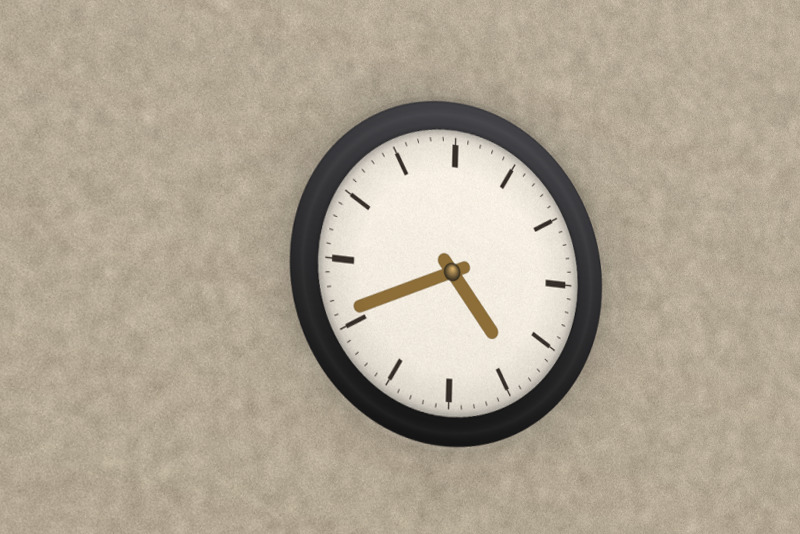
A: 4 h 41 min
